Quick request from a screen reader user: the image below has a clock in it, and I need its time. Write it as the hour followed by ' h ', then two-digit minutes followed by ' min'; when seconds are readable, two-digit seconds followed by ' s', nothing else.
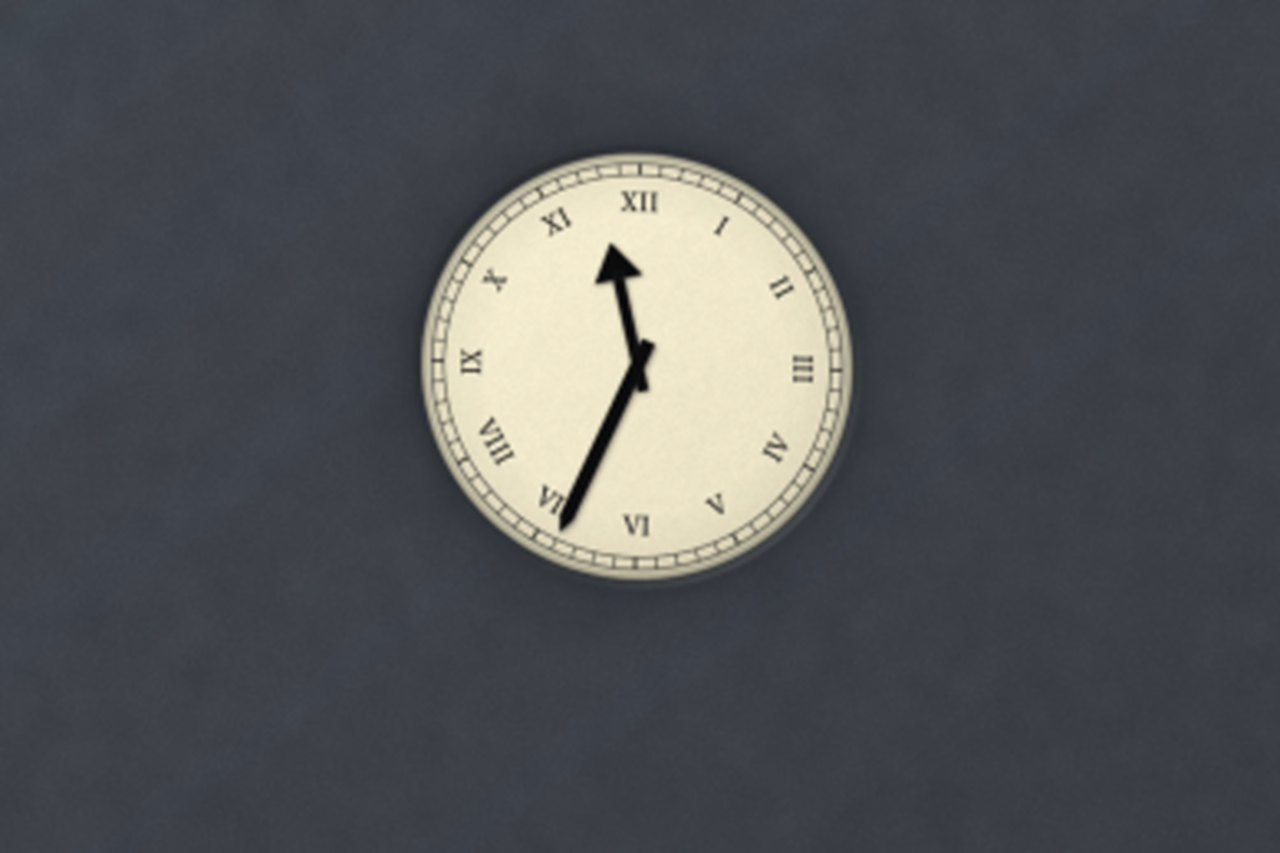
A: 11 h 34 min
